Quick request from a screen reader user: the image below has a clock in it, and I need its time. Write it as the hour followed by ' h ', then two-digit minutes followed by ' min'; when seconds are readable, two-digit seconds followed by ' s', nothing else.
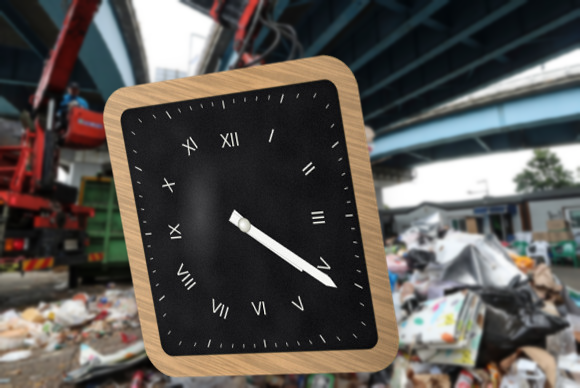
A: 4 h 21 min
